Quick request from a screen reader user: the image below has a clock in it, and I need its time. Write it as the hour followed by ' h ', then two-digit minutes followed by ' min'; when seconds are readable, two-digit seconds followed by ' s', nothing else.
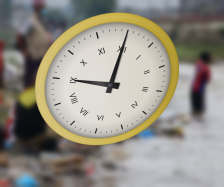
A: 9 h 00 min
